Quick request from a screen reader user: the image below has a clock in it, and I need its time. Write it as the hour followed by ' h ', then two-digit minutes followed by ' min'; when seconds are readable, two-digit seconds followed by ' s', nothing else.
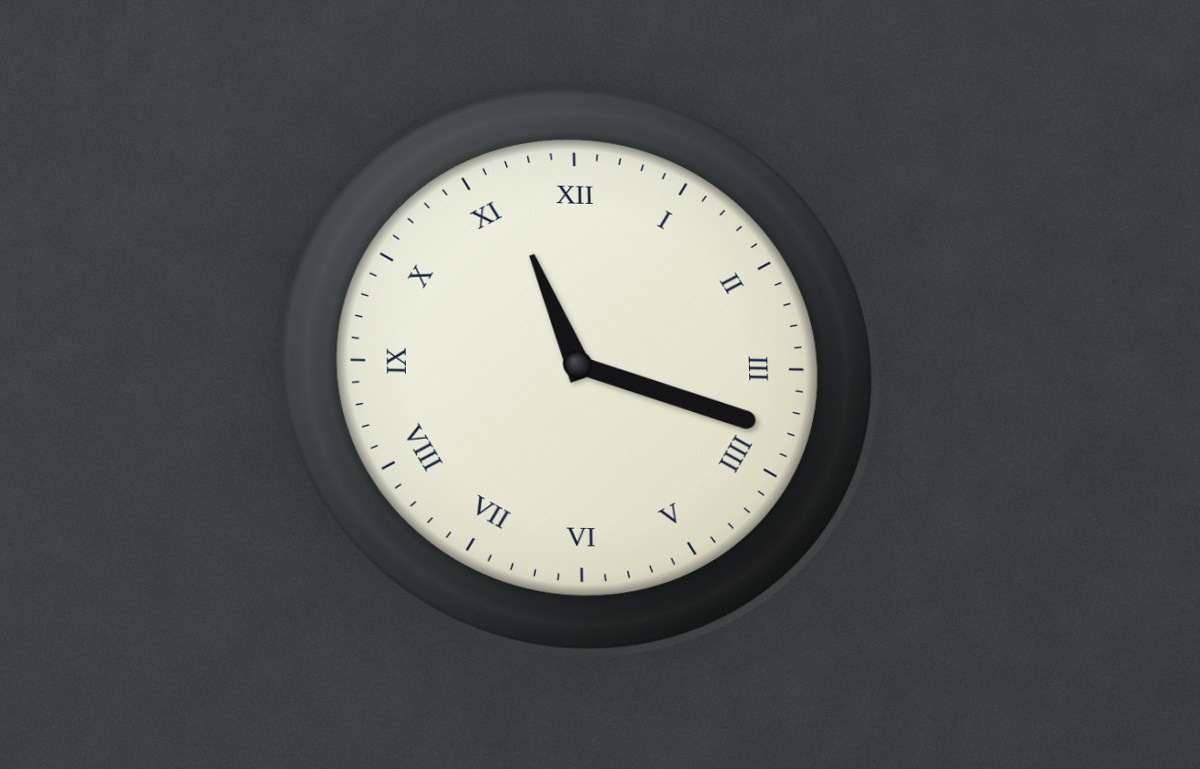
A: 11 h 18 min
